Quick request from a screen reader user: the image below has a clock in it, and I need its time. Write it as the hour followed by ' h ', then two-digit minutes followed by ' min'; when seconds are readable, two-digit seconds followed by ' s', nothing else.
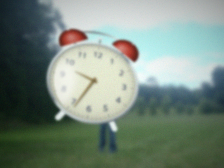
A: 9 h 34 min
